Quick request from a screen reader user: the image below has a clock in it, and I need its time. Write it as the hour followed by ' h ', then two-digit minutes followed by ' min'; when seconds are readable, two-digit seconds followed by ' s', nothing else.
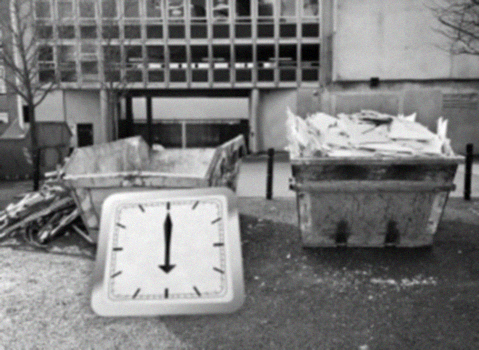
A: 6 h 00 min
